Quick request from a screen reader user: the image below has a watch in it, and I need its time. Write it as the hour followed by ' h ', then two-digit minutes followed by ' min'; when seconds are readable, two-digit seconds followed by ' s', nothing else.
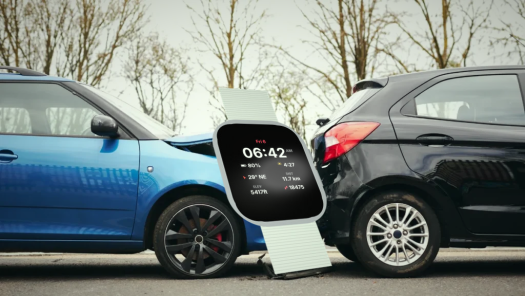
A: 6 h 42 min
